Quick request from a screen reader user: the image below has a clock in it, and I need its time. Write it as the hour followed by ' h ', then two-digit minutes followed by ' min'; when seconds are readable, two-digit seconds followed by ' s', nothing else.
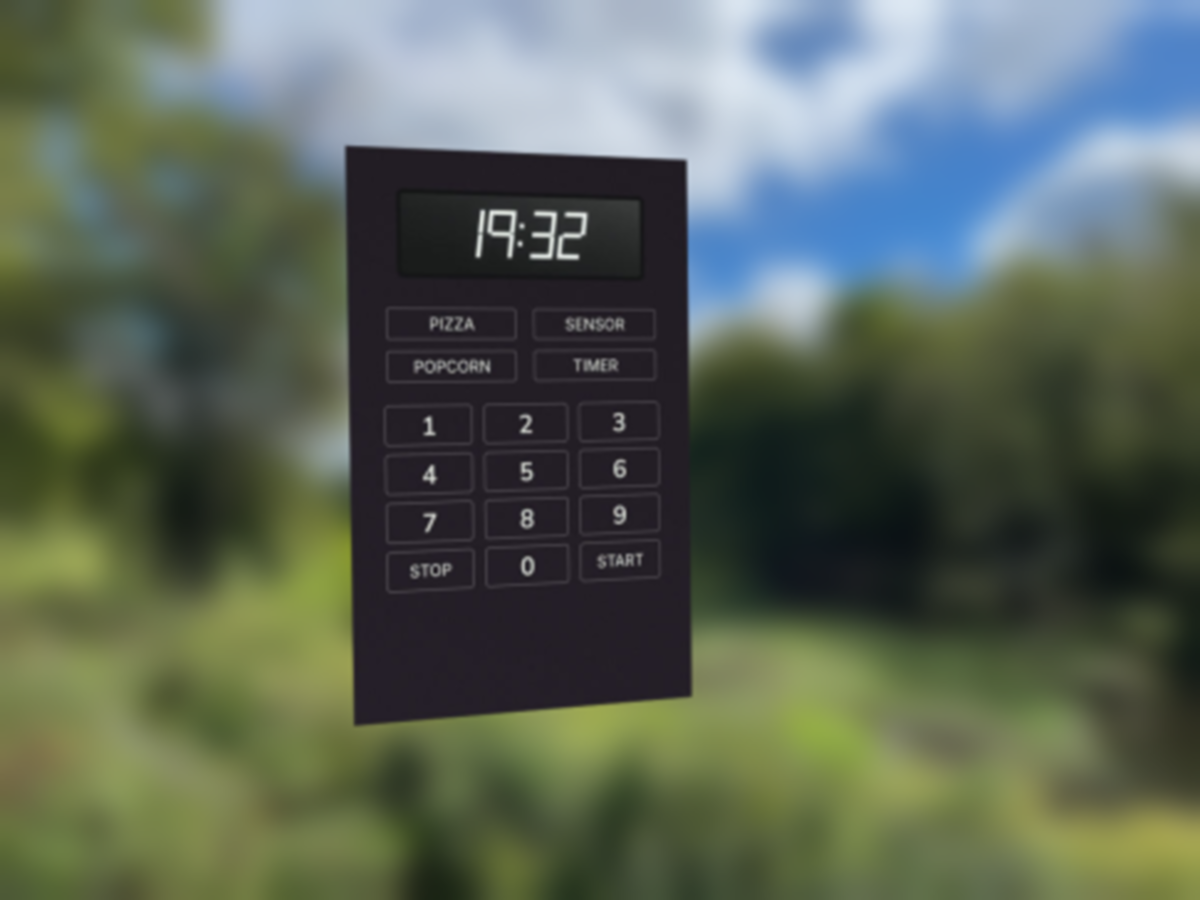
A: 19 h 32 min
